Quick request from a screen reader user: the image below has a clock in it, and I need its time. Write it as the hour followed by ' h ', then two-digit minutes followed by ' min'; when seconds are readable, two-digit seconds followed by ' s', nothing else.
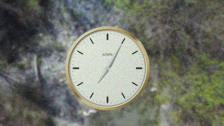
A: 7 h 05 min
